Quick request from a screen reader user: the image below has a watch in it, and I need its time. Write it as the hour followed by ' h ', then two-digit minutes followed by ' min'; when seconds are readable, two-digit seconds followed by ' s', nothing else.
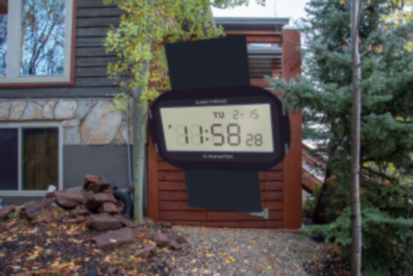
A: 11 h 58 min 28 s
